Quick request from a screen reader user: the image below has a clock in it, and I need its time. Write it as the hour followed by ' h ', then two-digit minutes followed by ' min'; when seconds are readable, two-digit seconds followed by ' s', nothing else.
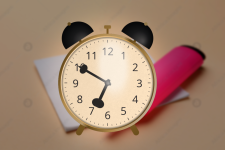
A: 6 h 50 min
